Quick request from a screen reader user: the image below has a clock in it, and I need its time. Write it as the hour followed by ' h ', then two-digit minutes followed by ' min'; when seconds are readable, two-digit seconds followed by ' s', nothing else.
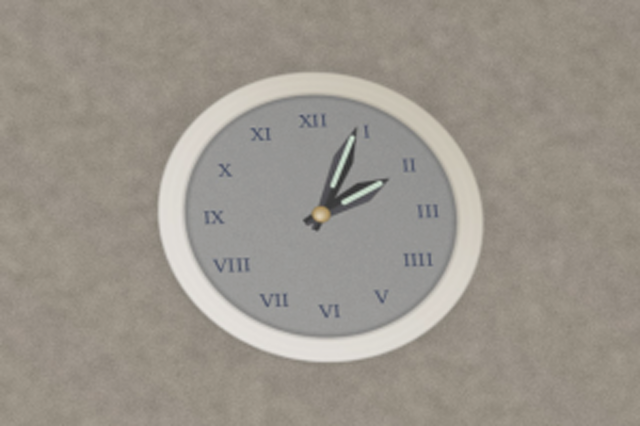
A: 2 h 04 min
